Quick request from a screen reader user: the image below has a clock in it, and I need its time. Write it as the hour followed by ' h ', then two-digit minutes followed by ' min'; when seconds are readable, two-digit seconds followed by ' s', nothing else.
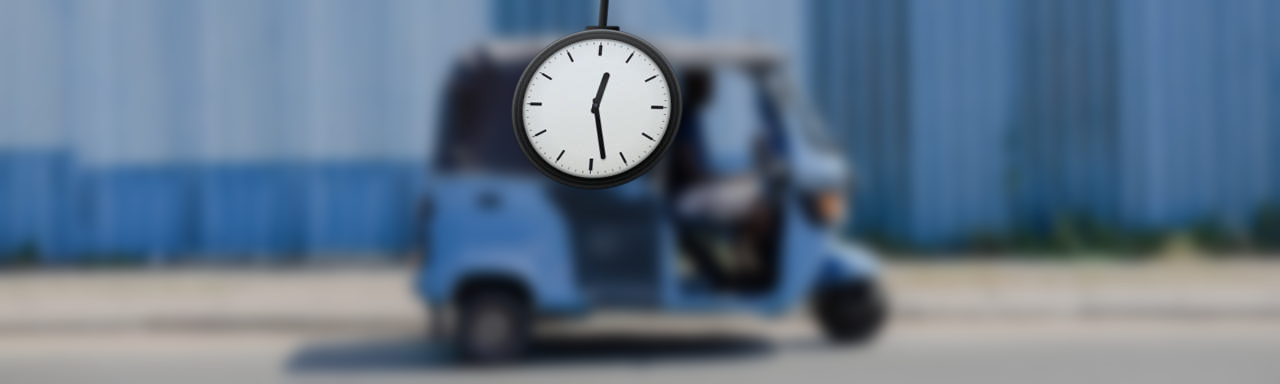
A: 12 h 28 min
